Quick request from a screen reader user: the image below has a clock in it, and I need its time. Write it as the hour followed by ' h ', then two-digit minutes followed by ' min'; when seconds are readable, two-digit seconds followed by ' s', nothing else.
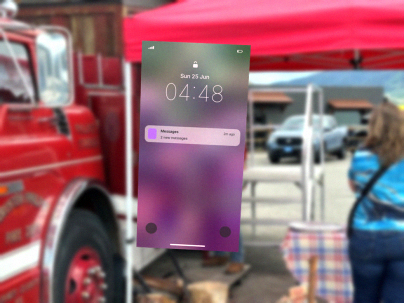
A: 4 h 48 min
